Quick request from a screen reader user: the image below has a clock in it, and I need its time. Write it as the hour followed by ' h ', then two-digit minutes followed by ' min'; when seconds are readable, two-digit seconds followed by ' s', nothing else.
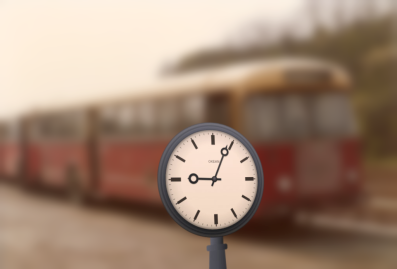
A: 9 h 04 min
